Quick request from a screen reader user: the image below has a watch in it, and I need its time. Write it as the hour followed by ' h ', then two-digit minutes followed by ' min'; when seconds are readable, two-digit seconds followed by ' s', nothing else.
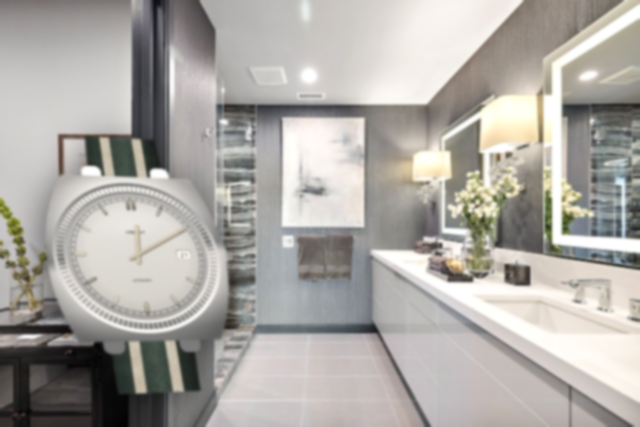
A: 12 h 10 min
